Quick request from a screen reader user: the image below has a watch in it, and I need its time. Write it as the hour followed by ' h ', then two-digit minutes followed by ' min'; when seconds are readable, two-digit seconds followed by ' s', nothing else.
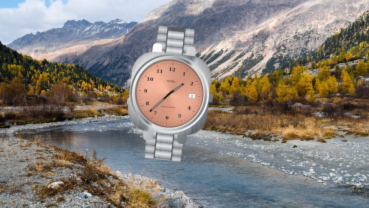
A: 1 h 37 min
